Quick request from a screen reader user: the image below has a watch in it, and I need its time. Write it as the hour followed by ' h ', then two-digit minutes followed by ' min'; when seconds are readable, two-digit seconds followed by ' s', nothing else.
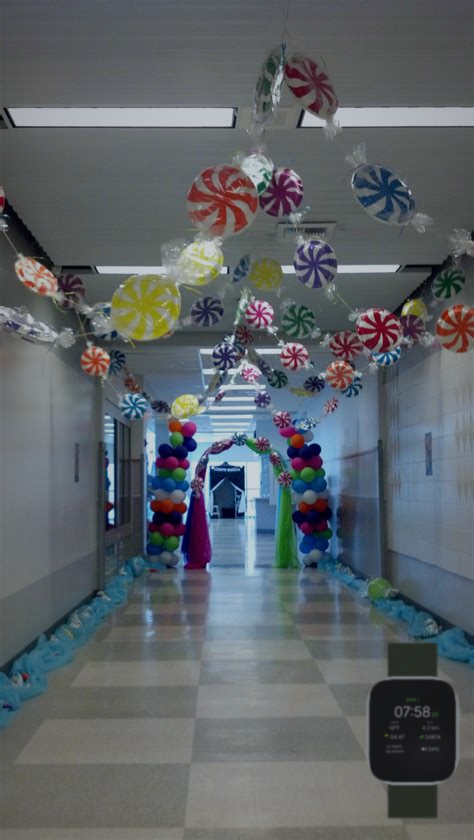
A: 7 h 58 min
